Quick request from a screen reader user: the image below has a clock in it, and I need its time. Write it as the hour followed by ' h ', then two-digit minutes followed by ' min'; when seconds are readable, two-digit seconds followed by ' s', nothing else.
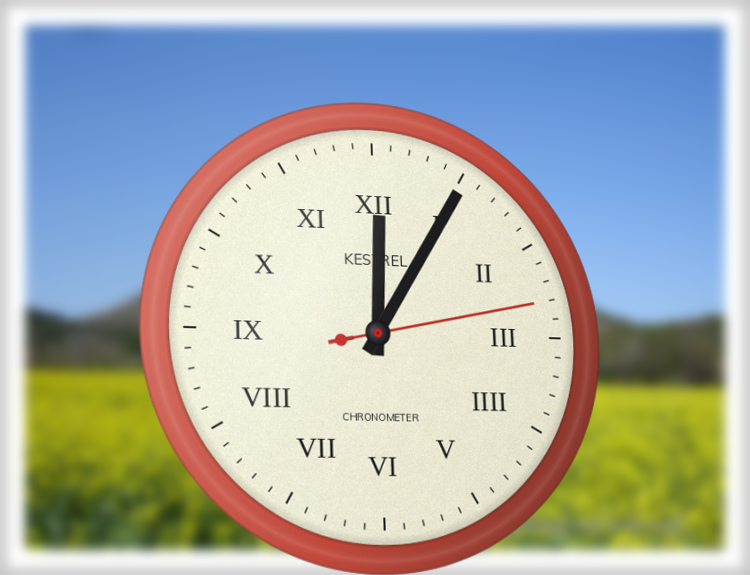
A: 12 h 05 min 13 s
